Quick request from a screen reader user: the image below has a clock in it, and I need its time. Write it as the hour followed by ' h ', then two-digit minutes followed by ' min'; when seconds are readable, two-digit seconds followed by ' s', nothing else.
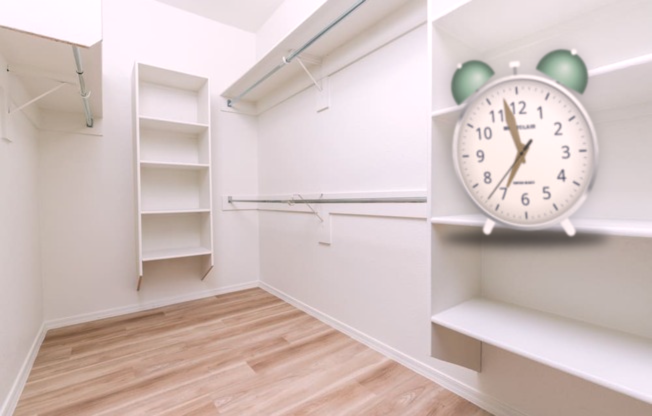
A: 6 h 57 min 37 s
